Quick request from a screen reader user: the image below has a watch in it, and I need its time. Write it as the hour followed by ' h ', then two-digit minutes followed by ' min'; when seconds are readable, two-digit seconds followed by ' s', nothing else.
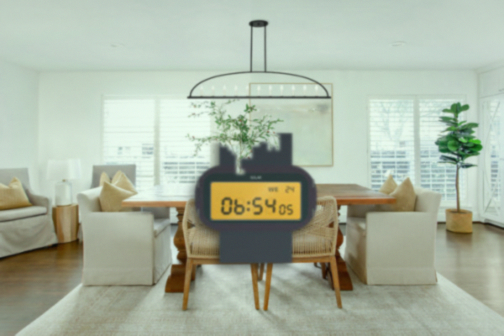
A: 6 h 54 min 05 s
